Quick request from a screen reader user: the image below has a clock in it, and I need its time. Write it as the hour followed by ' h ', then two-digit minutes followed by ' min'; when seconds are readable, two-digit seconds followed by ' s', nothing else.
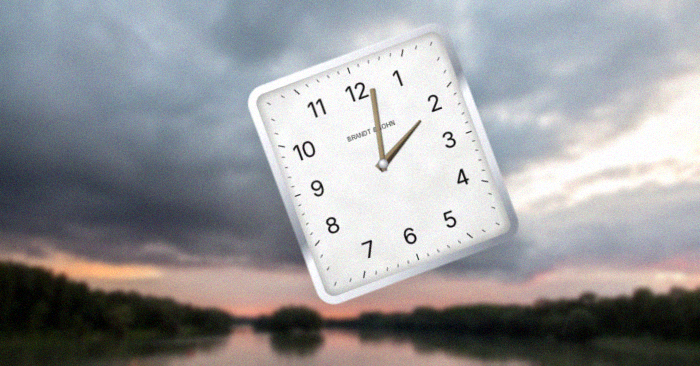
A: 2 h 02 min
